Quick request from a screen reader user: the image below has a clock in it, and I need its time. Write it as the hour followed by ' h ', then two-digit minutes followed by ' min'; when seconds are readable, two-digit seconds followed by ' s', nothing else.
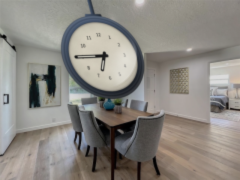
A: 6 h 45 min
